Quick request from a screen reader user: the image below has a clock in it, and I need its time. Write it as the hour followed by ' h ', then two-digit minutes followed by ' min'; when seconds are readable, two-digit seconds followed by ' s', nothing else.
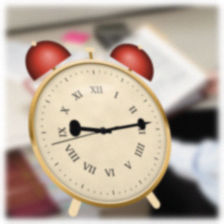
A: 9 h 13 min 43 s
